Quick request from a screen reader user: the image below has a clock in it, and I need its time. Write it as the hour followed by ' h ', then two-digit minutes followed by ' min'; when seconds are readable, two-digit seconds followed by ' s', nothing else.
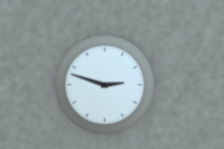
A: 2 h 48 min
